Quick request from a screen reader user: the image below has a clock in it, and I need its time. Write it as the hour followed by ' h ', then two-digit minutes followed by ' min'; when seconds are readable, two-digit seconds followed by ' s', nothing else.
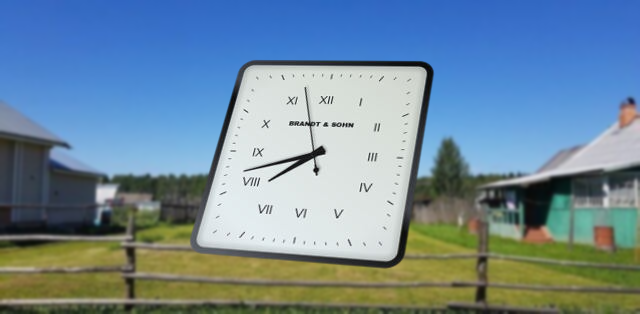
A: 7 h 41 min 57 s
